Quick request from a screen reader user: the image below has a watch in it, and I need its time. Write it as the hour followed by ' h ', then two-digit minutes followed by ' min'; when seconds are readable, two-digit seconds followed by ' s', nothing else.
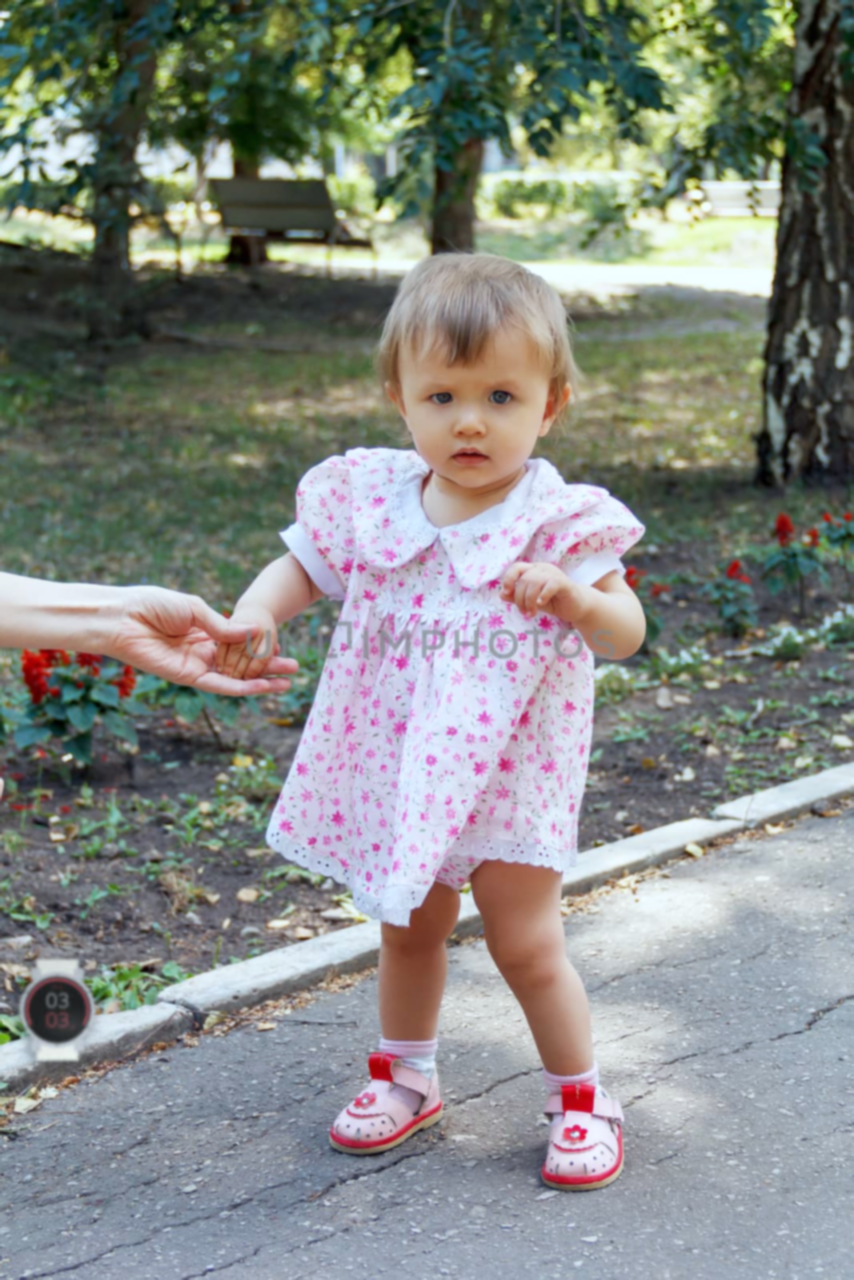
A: 3 h 03 min
